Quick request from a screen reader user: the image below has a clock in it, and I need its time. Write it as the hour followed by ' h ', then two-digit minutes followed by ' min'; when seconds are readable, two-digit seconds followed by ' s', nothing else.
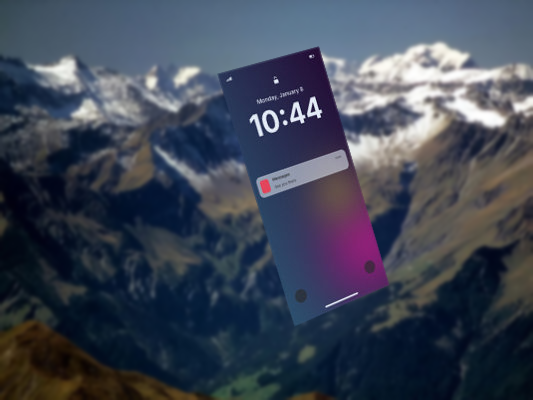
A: 10 h 44 min
